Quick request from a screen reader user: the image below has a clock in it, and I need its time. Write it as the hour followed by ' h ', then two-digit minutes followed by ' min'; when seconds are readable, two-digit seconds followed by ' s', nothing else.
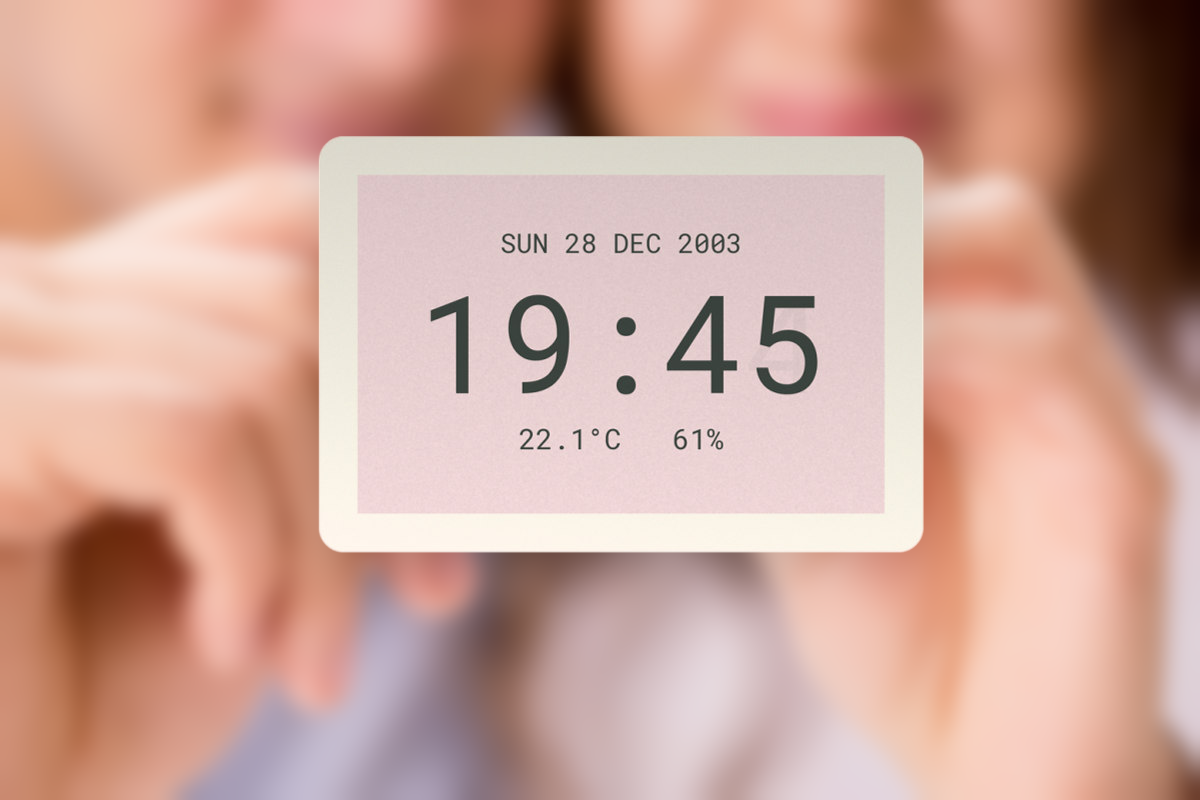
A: 19 h 45 min
